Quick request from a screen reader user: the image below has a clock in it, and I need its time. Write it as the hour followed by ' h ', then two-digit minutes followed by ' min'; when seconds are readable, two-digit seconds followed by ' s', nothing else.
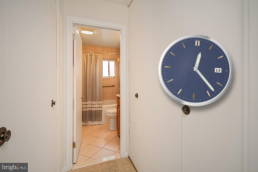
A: 12 h 23 min
